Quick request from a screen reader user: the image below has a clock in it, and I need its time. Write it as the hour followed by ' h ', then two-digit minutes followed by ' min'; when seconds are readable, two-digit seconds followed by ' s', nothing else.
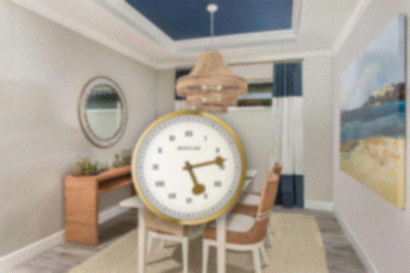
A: 5 h 13 min
